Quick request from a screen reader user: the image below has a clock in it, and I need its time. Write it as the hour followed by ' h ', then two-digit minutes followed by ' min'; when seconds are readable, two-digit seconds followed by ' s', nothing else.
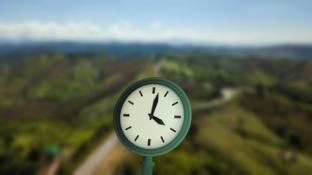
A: 4 h 02 min
